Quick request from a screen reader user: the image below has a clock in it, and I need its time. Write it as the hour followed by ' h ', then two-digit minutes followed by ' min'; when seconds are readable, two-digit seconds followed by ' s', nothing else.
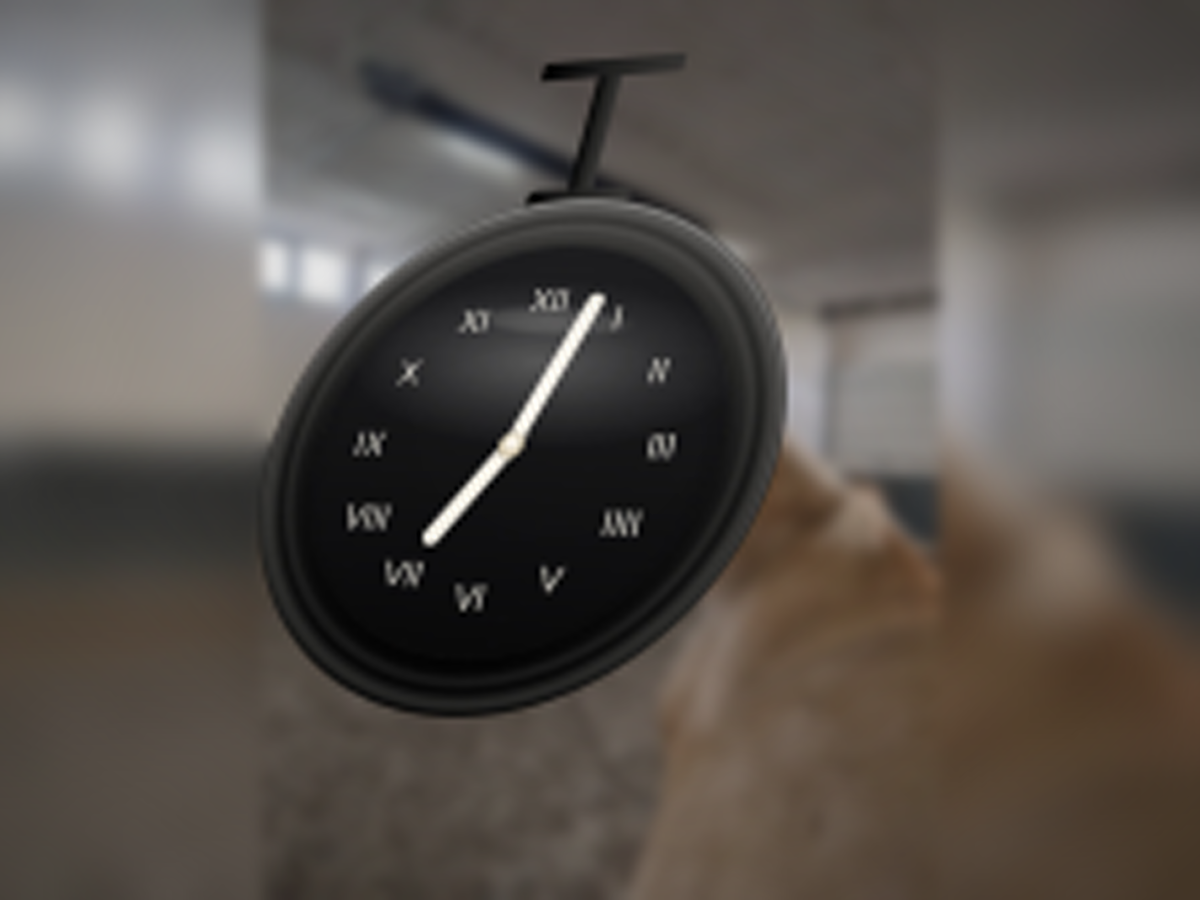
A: 7 h 03 min
